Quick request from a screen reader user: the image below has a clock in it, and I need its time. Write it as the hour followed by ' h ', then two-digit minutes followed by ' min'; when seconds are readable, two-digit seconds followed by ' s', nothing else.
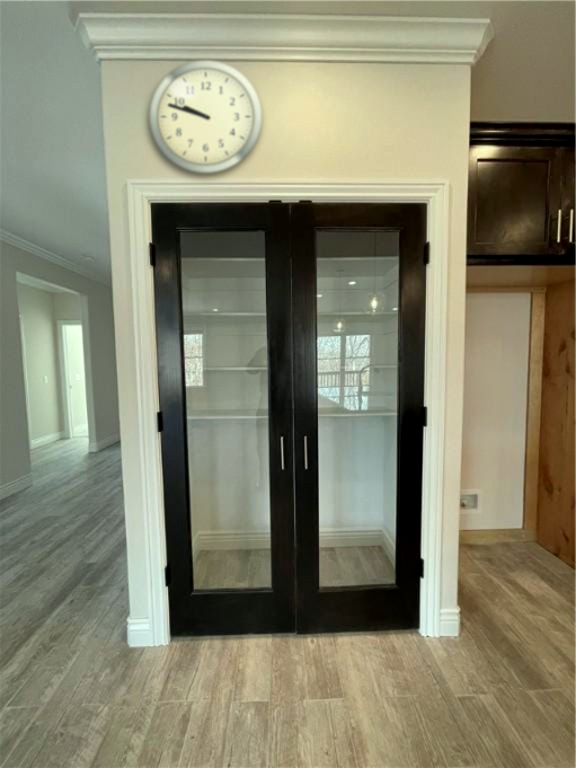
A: 9 h 48 min
